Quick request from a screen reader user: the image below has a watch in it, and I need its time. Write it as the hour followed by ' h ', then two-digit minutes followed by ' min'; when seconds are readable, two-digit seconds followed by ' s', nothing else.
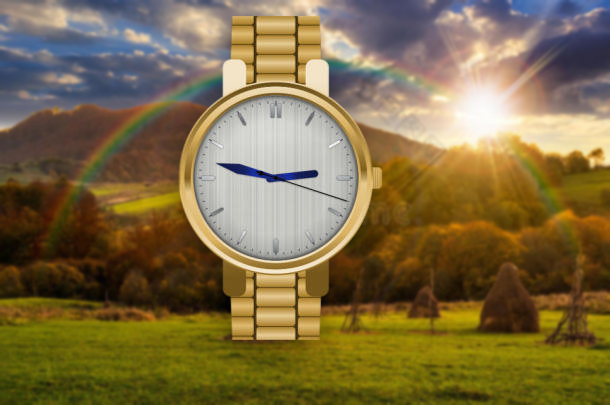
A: 2 h 47 min 18 s
